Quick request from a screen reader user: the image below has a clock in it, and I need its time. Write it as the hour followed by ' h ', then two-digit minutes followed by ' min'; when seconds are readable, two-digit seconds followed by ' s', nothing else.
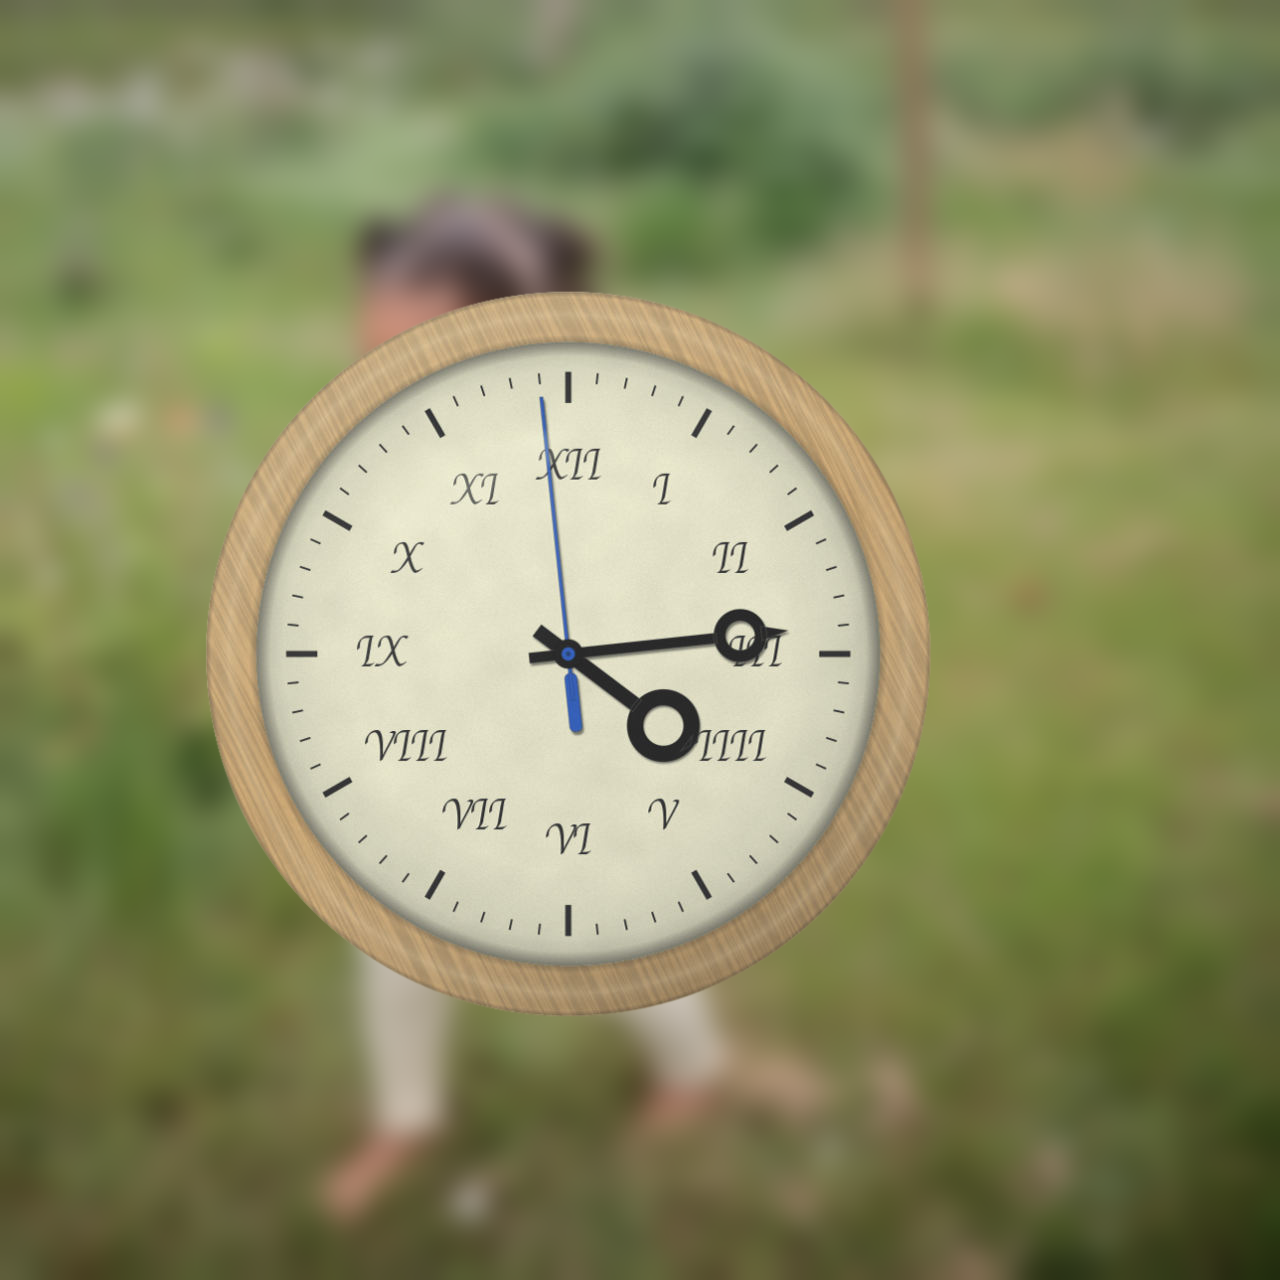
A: 4 h 13 min 59 s
